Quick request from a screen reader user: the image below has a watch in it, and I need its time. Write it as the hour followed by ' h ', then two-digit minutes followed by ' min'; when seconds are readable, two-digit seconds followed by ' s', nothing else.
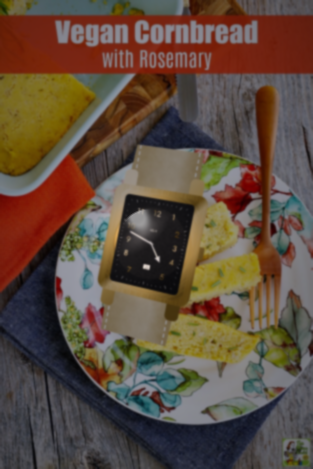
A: 4 h 48 min
